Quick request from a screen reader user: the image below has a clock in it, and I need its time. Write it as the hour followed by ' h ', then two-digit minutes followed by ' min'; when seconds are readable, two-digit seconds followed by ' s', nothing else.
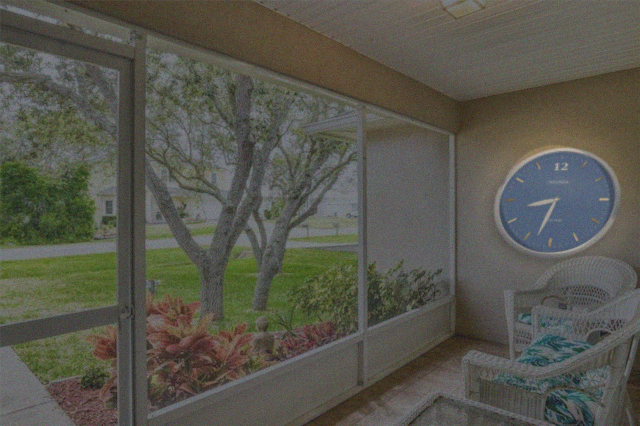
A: 8 h 33 min
